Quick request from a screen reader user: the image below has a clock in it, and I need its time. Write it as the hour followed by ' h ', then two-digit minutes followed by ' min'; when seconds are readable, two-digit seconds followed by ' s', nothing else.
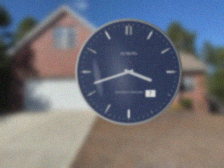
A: 3 h 42 min
